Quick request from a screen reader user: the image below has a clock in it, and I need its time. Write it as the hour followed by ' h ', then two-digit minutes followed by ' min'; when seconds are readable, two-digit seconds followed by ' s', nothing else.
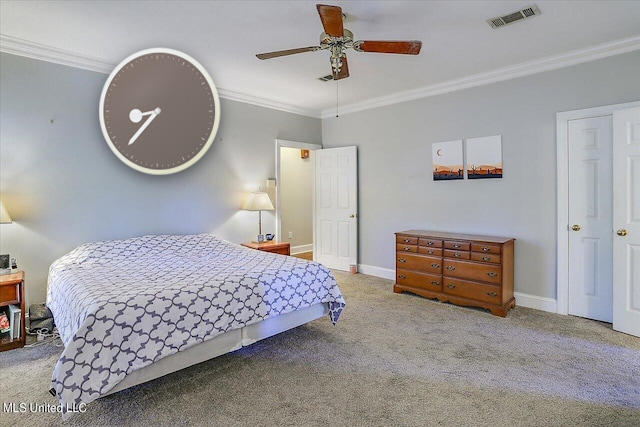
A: 8 h 37 min
